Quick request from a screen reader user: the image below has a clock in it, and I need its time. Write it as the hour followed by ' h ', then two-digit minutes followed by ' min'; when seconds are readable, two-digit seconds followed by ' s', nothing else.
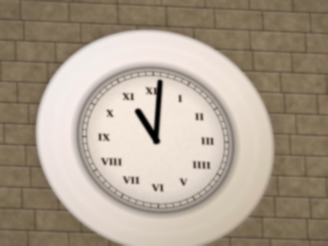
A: 11 h 01 min
